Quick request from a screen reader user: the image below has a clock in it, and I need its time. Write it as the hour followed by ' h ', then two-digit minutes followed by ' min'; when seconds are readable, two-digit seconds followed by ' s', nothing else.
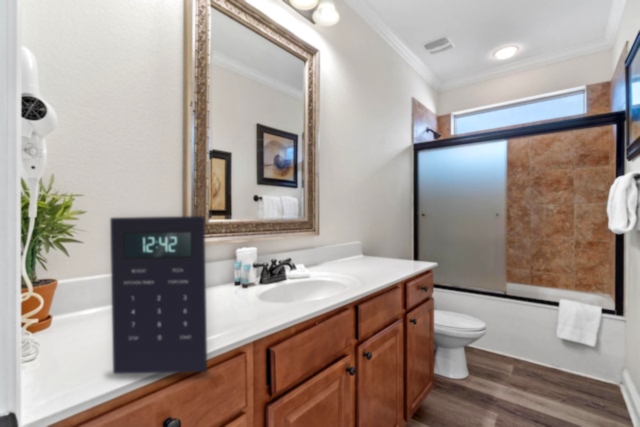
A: 12 h 42 min
